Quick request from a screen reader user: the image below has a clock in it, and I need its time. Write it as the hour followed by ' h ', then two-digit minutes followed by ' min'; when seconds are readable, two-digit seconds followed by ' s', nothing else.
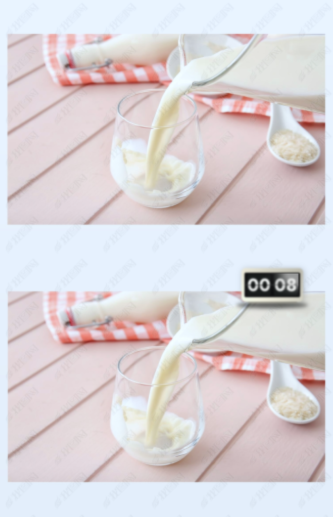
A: 0 h 08 min
